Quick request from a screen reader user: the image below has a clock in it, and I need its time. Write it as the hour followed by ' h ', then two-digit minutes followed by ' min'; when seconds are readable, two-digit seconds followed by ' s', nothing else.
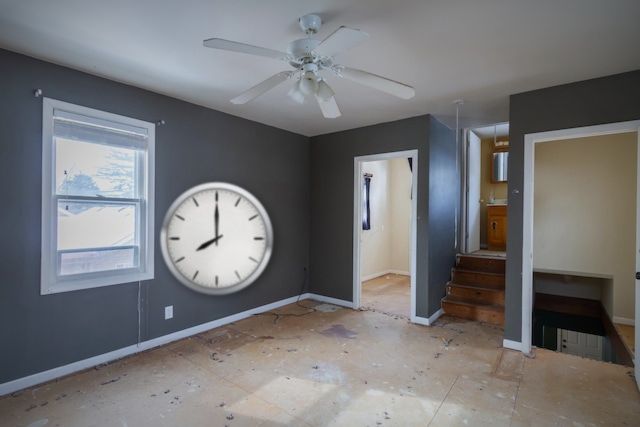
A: 8 h 00 min
